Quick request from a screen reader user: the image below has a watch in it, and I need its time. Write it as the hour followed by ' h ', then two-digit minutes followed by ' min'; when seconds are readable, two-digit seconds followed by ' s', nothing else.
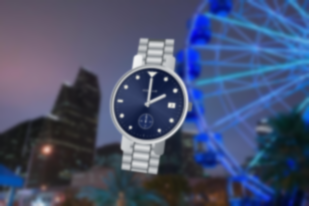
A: 2 h 00 min
